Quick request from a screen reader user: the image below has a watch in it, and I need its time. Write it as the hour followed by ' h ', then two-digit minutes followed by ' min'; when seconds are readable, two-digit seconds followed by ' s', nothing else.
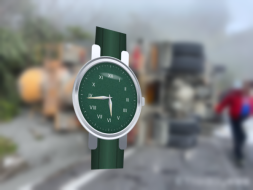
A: 5 h 44 min
